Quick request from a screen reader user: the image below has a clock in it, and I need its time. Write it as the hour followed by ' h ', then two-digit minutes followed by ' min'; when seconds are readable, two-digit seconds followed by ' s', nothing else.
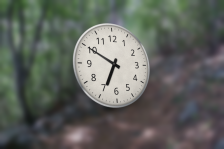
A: 6 h 50 min
